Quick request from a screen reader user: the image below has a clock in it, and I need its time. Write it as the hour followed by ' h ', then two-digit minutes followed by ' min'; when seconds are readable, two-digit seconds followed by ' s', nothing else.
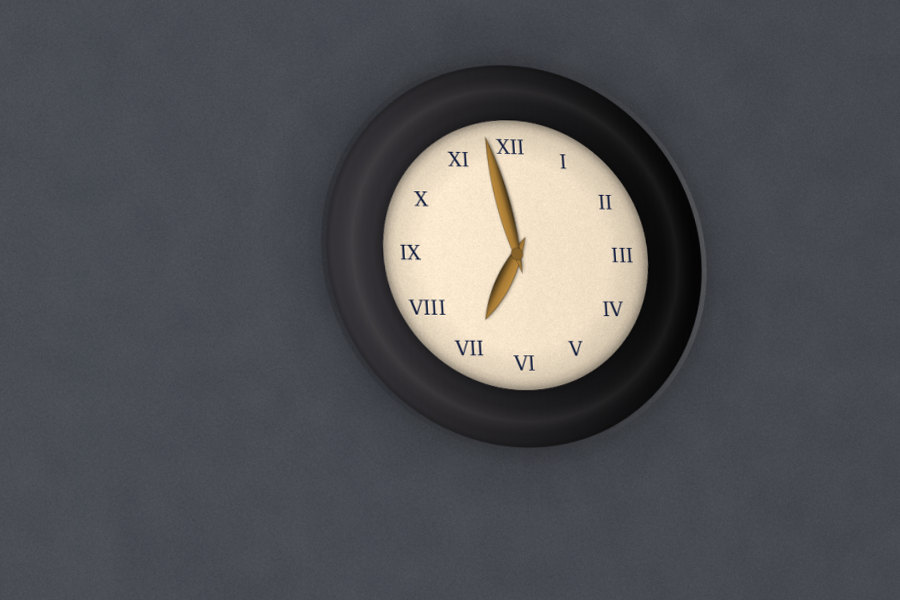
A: 6 h 58 min
